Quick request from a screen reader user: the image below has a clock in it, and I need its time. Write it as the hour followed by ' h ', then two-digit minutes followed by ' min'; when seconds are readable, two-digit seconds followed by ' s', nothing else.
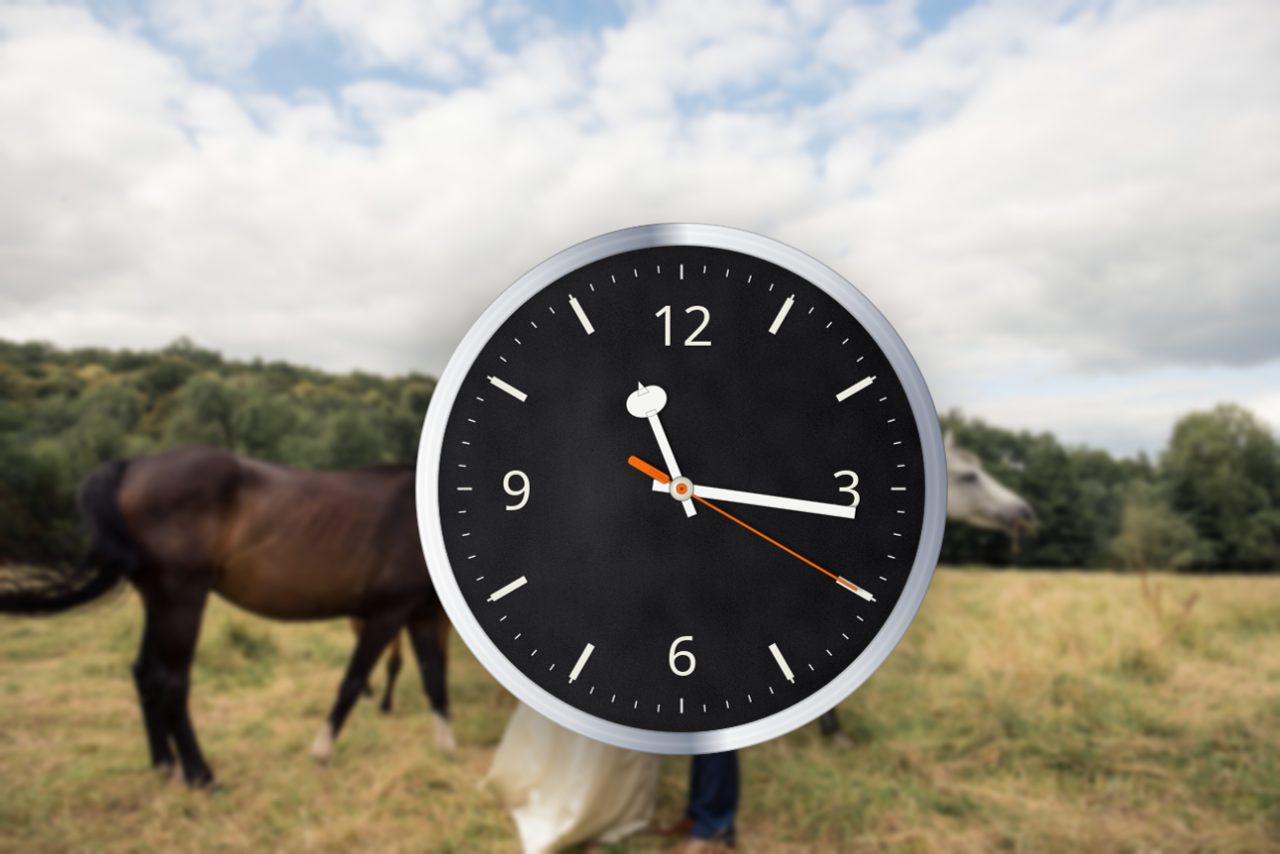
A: 11 h 16 min 20 s
